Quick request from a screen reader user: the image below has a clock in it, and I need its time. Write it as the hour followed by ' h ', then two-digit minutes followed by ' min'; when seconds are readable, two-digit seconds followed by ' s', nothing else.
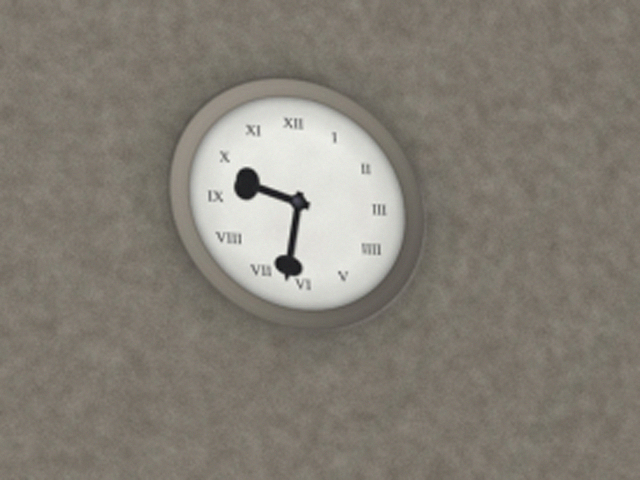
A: 9 h 32 min
